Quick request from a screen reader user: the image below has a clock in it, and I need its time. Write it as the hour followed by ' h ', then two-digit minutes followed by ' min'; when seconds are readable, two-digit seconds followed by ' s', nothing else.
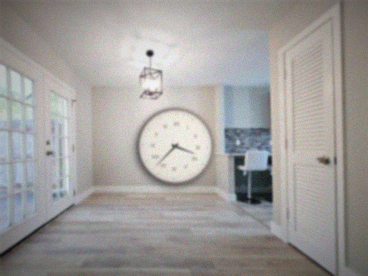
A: 3 h 37 min
